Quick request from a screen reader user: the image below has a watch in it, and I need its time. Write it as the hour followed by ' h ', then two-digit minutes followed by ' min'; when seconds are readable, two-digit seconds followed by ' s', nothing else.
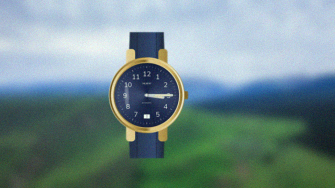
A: 3 h 15 min
